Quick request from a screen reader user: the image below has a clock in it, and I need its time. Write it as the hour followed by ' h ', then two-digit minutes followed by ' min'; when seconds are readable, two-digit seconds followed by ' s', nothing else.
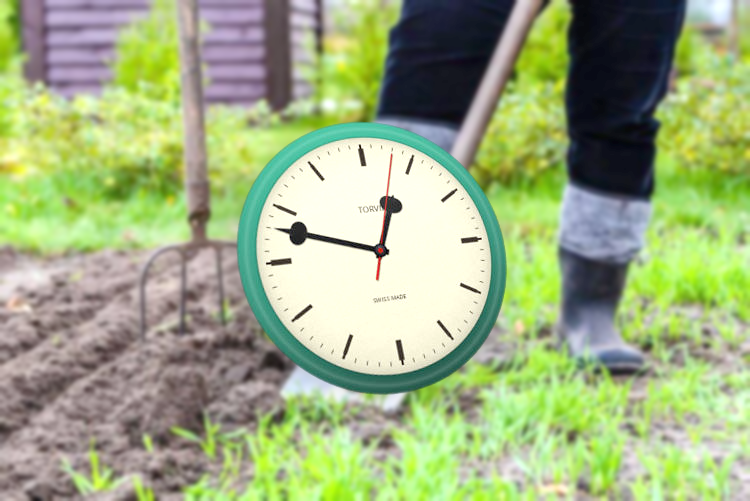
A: 12 h 48 min 03 s
